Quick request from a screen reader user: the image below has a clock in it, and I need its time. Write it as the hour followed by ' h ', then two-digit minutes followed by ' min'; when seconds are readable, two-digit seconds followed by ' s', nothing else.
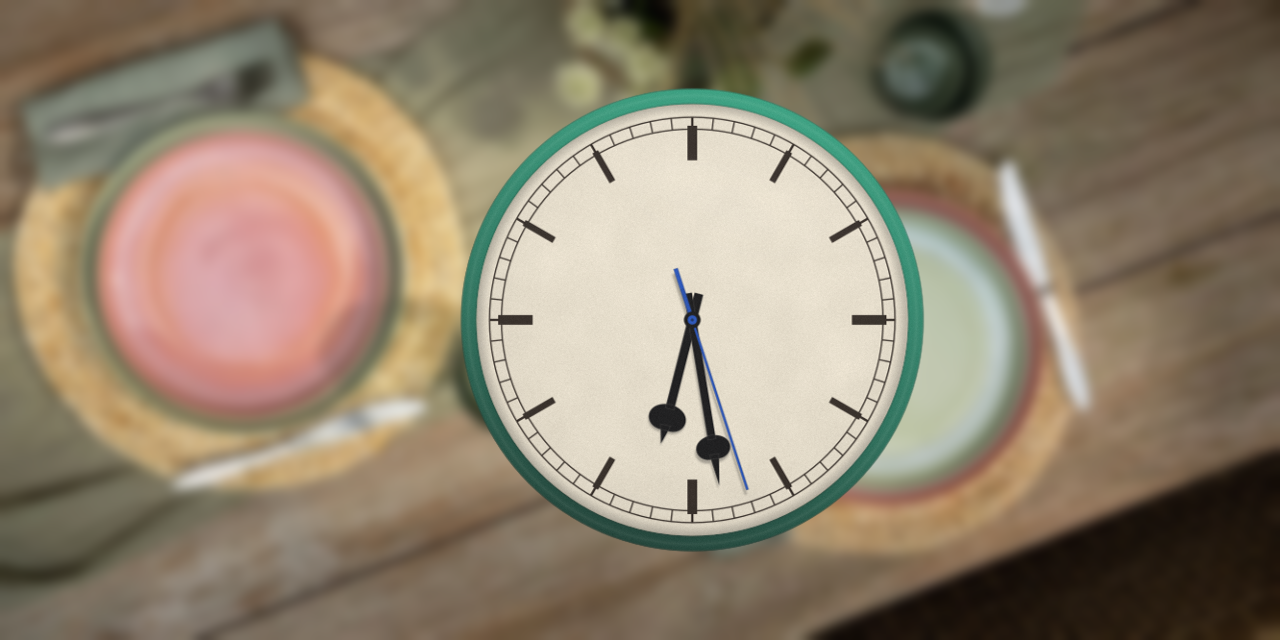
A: 6 h 28 min 27 s
